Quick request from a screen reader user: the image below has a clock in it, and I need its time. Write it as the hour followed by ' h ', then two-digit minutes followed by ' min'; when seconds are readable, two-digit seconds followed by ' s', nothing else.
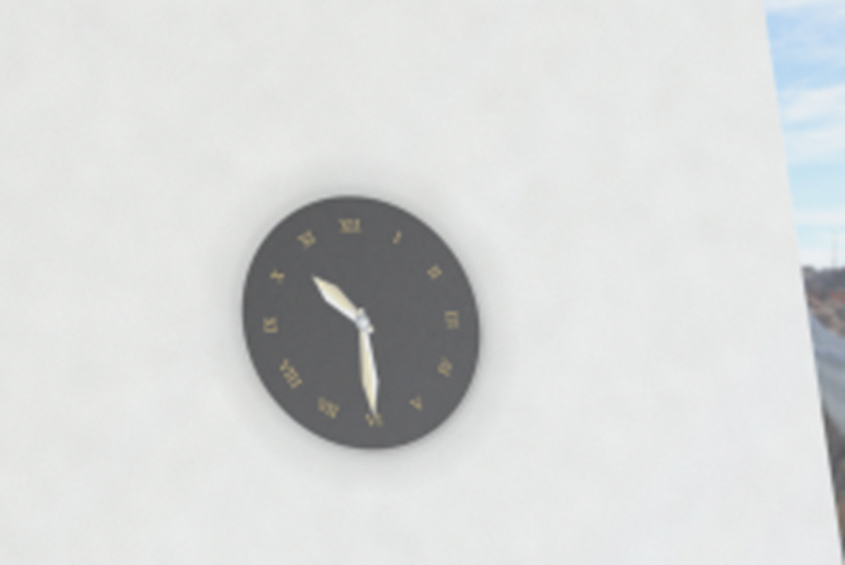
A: 10 h 30 min
